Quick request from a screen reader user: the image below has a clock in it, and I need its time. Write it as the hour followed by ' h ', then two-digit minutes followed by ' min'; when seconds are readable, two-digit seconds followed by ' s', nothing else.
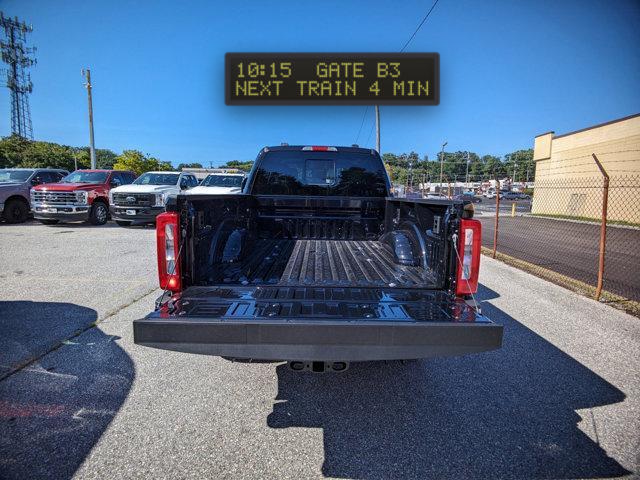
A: 10 h 15 min
